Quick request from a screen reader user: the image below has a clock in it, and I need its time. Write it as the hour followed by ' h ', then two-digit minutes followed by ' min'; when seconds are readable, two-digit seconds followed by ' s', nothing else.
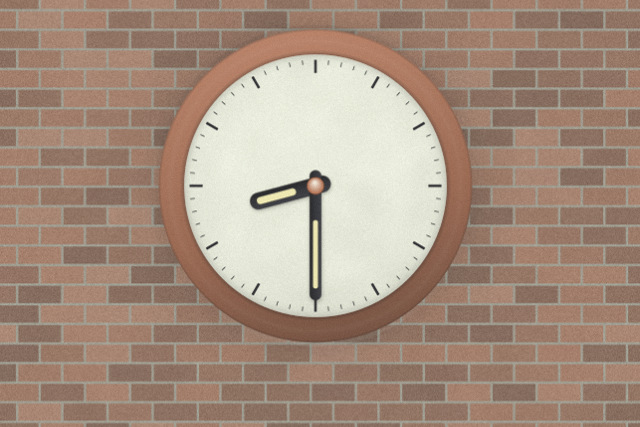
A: 8 h 30 min
